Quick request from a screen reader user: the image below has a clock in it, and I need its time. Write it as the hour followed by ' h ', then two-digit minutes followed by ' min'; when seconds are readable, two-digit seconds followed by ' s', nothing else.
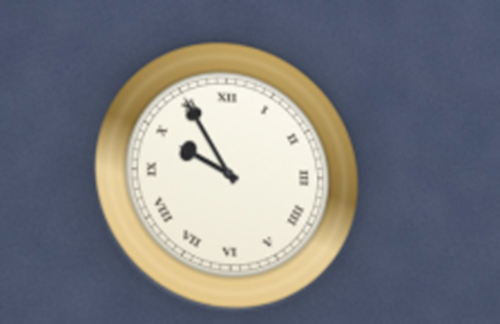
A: 9 h 55 min
